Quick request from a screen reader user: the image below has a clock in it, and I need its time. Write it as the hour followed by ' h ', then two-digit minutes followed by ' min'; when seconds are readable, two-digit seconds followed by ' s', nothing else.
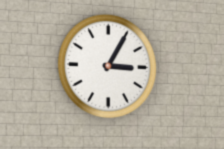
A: 3 h 05 min
